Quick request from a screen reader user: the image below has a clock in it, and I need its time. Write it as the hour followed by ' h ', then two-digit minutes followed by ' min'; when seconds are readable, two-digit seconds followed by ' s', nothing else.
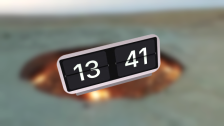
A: 13 h 41 min
